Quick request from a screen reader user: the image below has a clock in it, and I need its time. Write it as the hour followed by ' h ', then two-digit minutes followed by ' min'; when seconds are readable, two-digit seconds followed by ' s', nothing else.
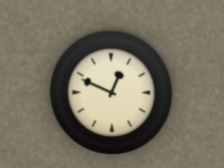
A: 12 h 49 min
